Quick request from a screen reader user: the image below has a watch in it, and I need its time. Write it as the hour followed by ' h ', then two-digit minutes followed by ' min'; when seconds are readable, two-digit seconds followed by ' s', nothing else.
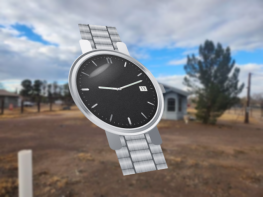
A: 9 h 12 min
